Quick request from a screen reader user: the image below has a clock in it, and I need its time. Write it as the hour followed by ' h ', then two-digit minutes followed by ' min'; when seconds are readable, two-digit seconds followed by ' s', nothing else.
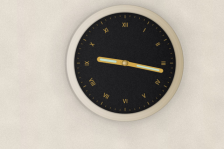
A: 9 h 17 min
